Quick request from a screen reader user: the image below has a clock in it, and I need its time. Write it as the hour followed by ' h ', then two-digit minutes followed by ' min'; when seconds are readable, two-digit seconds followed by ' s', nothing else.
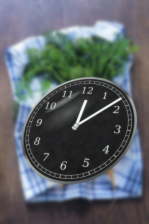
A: 12 h 08 min
